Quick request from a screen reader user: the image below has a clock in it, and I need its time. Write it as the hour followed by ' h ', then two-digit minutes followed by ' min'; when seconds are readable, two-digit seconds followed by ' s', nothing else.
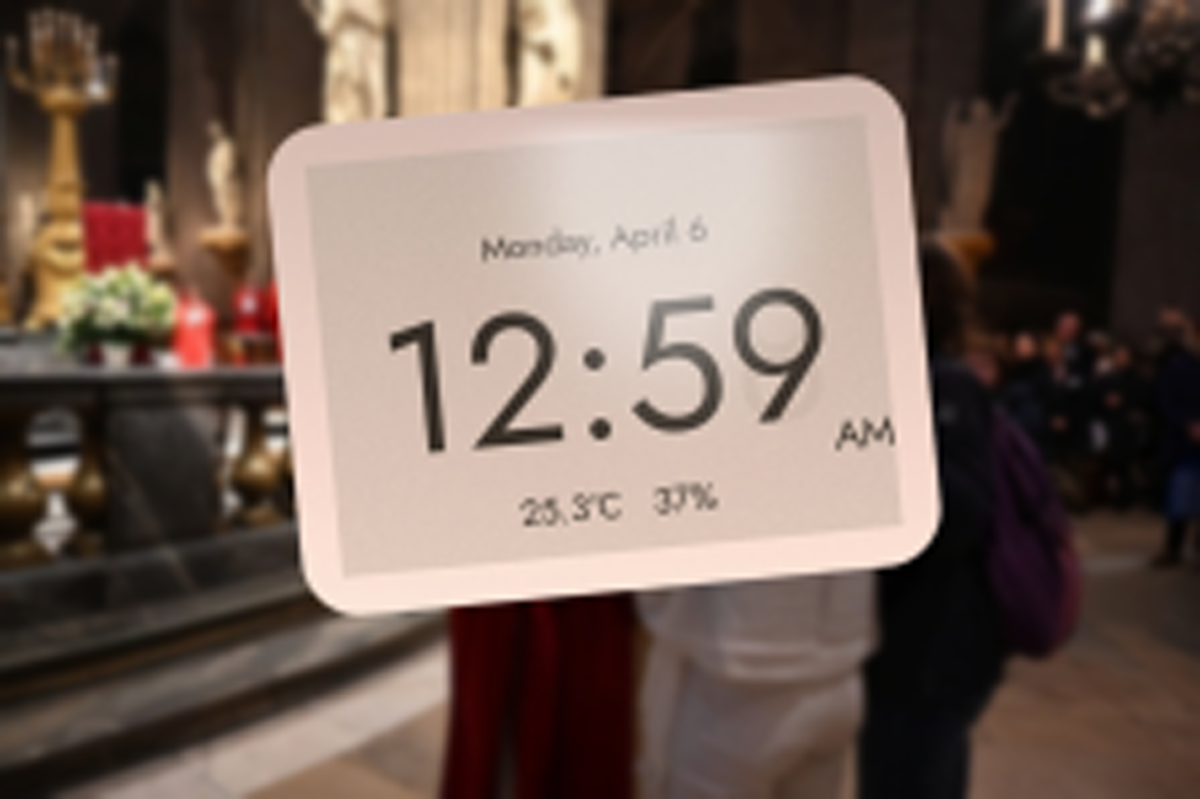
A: 12 h 59 min
